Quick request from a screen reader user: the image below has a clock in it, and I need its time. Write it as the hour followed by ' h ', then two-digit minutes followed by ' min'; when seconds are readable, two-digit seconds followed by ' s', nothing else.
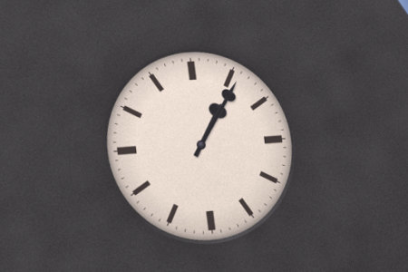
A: 1 h 06 min
